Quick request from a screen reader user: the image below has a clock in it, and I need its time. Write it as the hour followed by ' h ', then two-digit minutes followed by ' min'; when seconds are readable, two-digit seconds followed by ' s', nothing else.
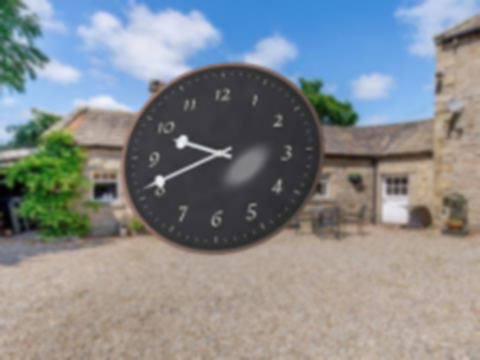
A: 9 h 41 min
